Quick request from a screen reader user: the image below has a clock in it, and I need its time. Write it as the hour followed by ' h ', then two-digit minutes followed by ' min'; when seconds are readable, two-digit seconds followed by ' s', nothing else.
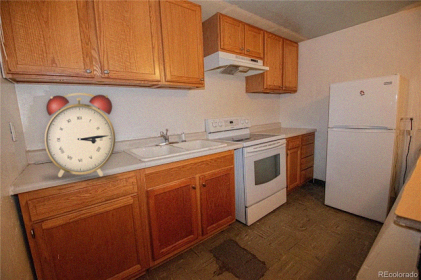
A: 3 h 14 min
